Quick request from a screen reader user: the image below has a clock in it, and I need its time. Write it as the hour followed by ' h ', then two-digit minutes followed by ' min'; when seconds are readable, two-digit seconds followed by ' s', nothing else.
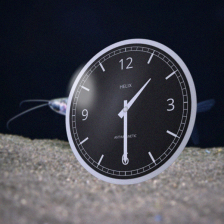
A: 1 h 30 min
